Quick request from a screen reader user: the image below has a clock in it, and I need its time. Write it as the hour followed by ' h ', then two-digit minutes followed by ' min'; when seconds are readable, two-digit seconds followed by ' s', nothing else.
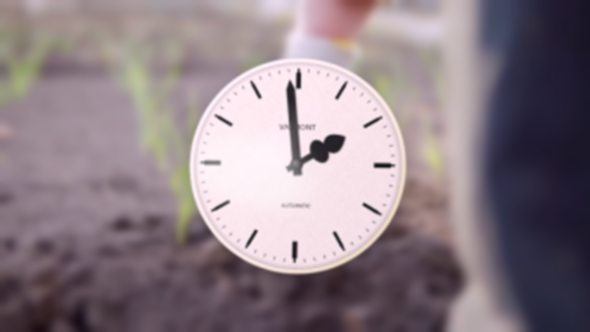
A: 1 h 59 min
